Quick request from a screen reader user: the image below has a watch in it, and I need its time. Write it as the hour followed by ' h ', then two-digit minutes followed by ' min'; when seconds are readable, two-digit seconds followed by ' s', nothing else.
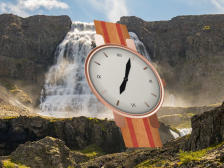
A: 7 h 04 min
